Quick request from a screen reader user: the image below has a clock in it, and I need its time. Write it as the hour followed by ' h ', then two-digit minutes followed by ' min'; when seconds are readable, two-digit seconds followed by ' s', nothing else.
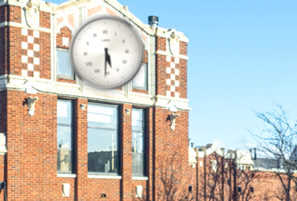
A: 5 h 31 min
